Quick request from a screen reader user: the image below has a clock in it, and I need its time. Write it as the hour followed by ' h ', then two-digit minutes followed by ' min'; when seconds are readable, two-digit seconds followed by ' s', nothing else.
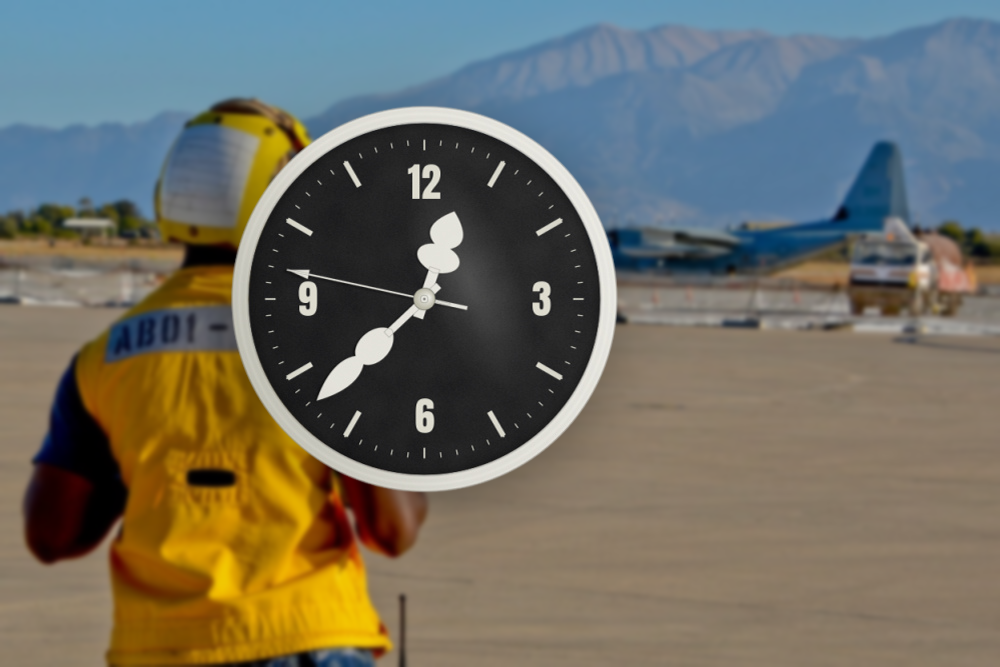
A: 12 h 37 min 47 s
